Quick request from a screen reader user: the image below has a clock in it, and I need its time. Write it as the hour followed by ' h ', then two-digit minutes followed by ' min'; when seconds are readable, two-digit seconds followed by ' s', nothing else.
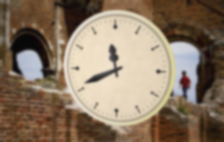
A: 11 h 41 min
